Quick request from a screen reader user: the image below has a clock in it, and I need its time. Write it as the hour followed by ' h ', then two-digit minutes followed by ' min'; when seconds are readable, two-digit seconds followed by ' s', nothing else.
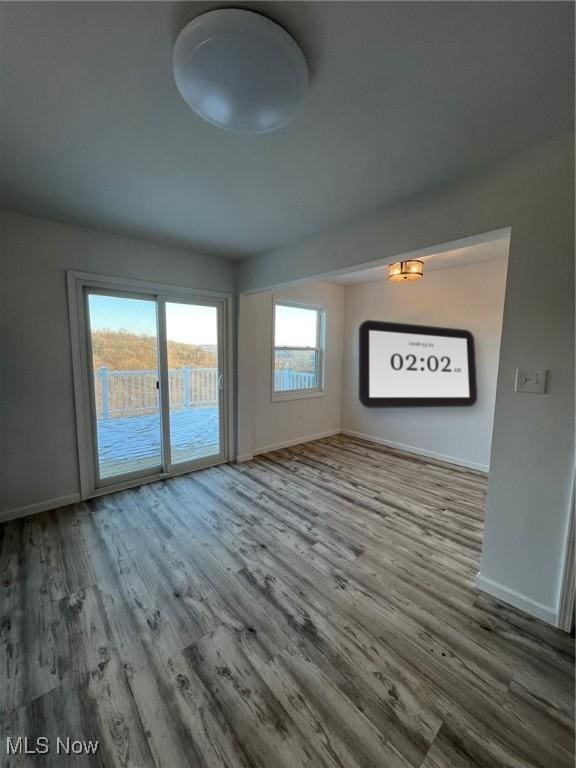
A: 2 h 02 min
